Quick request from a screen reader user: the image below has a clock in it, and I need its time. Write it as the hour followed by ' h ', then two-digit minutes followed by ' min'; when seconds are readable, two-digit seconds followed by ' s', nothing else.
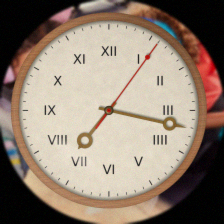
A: 7 h 17 min 06 s
